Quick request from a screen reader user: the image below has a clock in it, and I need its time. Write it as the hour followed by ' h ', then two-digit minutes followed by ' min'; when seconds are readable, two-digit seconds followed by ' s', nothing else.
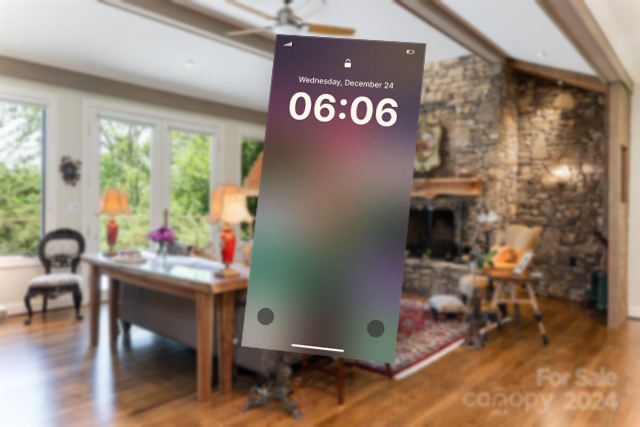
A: 6 h 06 min
